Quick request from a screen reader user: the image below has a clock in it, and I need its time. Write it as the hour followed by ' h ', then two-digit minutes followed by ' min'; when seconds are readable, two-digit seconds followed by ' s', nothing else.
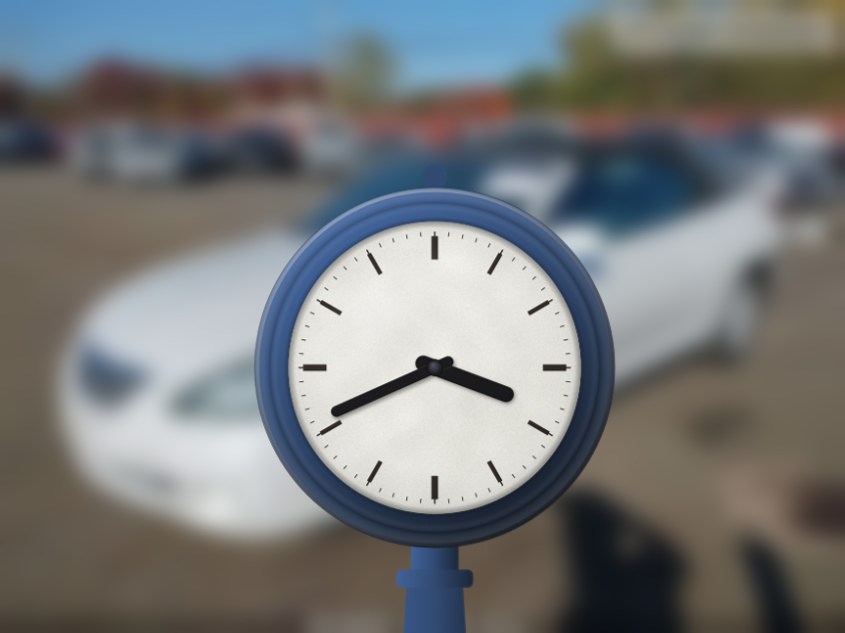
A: 3 h 41 min
